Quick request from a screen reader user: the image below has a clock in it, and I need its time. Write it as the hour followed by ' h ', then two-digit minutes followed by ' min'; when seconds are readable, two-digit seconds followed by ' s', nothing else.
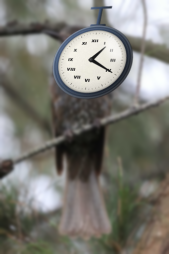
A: 1 h 20 min
